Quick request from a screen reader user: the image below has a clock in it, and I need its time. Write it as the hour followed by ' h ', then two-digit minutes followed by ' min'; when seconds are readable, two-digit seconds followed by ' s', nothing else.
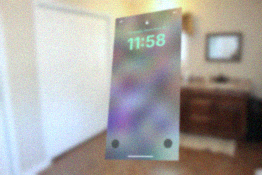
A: 11 h 58 min
